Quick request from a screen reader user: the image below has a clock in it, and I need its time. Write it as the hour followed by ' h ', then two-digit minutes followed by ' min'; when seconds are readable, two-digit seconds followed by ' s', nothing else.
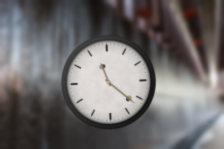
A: 11 h 22 min
